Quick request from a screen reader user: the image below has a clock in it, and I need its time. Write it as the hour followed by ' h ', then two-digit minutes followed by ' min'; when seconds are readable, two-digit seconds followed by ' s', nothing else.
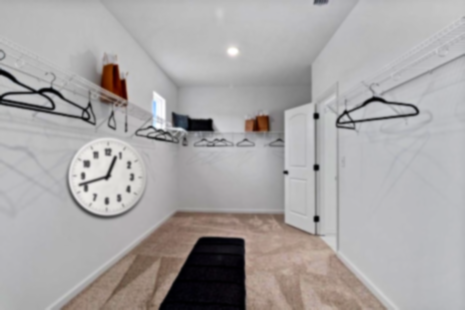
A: 12 h 42 min
